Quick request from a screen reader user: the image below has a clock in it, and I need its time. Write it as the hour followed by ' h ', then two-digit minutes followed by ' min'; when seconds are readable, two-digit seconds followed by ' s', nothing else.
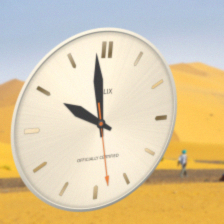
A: 9 h 58 min 28 s
